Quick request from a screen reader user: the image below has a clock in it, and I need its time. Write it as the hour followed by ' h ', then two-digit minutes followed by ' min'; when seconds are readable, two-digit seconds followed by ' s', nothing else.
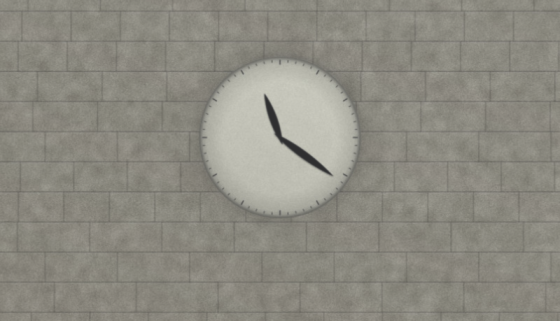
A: 11 h 21 min
